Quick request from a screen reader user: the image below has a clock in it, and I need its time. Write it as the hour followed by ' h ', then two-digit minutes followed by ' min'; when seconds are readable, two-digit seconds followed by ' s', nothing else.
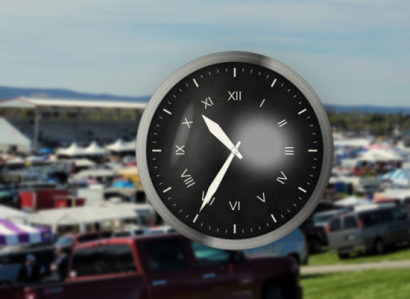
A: 10 h 35 min
